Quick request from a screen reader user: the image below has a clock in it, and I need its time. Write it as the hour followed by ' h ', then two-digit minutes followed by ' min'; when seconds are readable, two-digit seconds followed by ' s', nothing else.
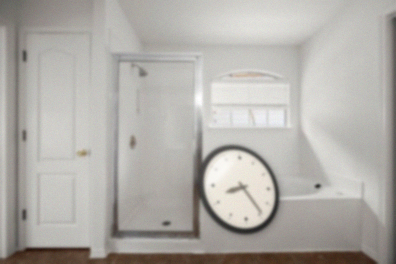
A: 8 h 24 min
